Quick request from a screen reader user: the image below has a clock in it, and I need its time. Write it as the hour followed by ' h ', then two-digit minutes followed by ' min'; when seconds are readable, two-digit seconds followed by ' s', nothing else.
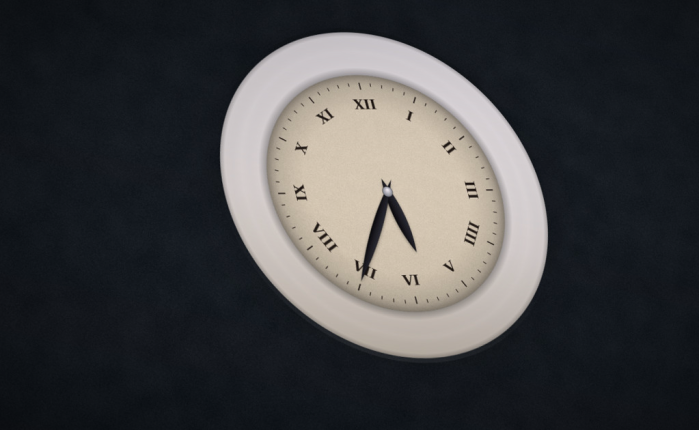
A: 5 h 35 min
